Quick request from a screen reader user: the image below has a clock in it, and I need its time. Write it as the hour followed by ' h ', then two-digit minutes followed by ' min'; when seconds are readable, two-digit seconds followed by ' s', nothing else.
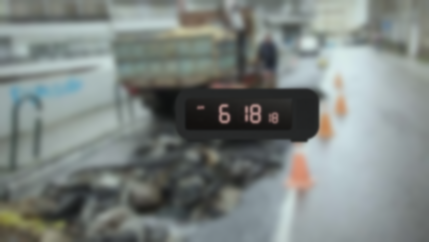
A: 6 h 18 min
